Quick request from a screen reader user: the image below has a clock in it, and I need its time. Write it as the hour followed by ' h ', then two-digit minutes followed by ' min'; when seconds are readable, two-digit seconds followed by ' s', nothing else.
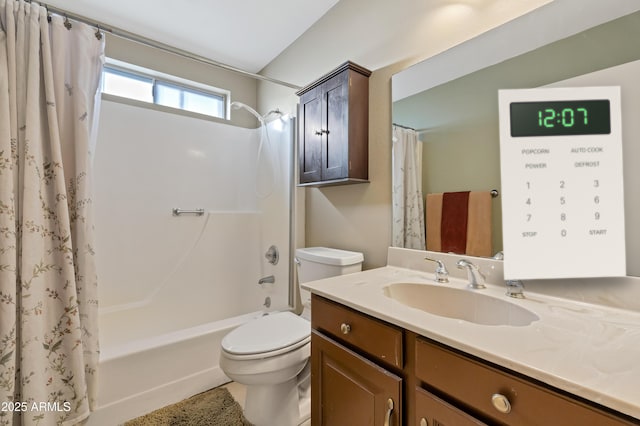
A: 12 h 07 min
